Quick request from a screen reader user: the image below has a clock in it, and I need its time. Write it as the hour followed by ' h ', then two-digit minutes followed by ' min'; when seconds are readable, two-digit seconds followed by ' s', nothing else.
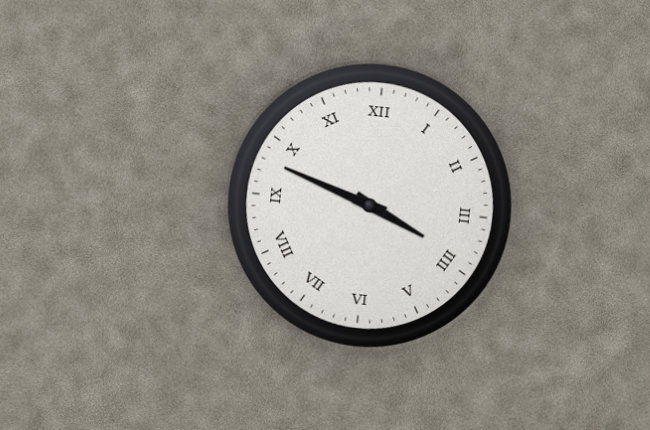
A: 3 h 48 min
